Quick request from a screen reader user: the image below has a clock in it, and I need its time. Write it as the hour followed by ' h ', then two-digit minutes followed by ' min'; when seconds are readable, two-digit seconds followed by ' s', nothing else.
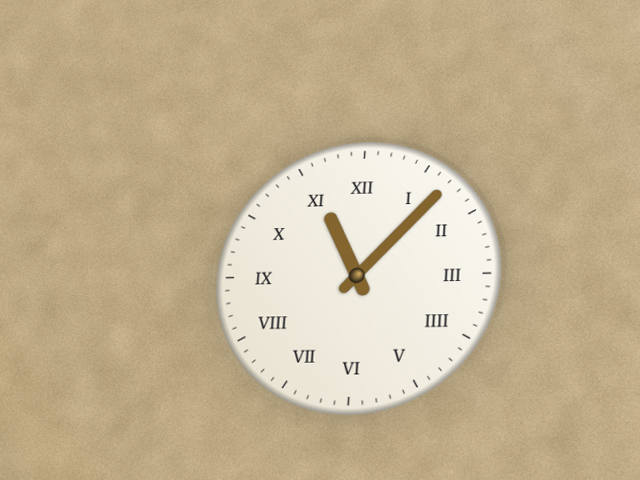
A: 11 h 07 min
